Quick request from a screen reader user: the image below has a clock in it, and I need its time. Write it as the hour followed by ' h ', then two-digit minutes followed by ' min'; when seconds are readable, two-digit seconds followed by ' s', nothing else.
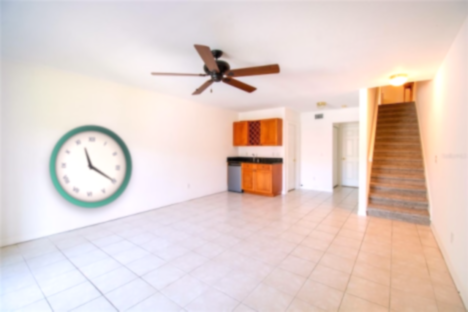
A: 11 h 20 min
